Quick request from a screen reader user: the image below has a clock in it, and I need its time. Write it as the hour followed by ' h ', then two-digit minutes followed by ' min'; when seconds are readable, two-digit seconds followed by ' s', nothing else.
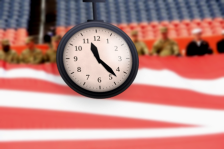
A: 11 h 23 min
